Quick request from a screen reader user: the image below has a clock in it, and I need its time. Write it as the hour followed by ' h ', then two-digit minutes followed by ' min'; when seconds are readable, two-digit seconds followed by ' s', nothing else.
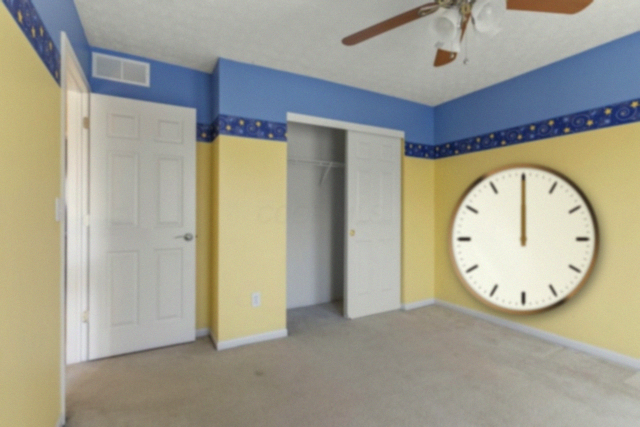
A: 12 h 00 min
